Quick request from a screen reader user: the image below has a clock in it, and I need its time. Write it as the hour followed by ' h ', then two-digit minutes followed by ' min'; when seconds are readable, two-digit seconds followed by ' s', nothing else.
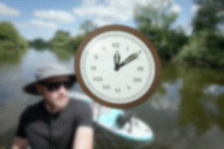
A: 12 h 09 min
